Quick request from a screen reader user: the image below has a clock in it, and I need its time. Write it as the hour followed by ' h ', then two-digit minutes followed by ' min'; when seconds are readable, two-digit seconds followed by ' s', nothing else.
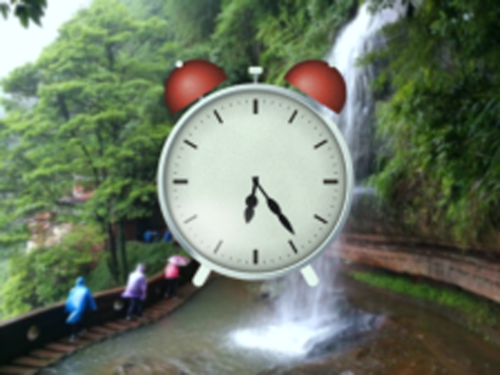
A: 6 h 24 min
